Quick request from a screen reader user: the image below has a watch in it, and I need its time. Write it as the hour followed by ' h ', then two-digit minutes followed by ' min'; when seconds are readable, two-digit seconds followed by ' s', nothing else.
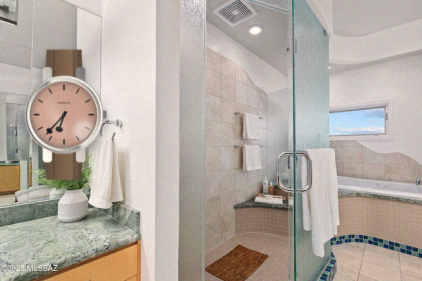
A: 6 h 37 min
